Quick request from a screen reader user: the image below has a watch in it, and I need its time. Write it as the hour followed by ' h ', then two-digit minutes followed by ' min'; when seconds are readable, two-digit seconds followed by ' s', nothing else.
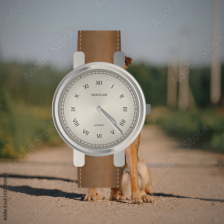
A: 4 h 23 min
